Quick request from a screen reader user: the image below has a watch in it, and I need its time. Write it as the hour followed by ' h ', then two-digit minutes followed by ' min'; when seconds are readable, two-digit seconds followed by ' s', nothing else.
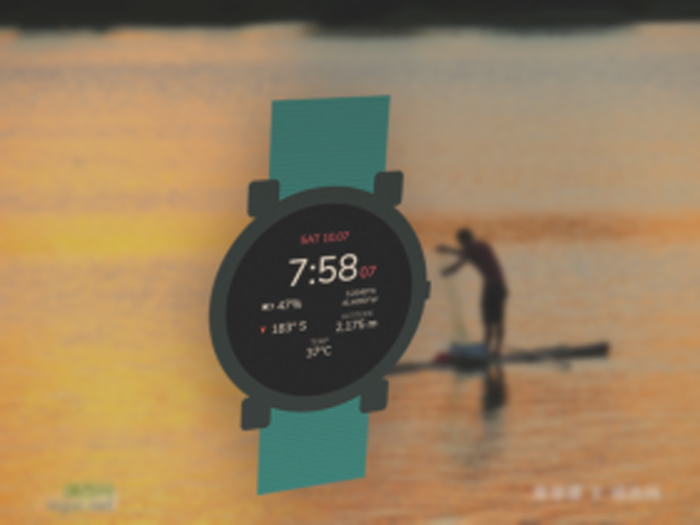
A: 7 h 58 min
